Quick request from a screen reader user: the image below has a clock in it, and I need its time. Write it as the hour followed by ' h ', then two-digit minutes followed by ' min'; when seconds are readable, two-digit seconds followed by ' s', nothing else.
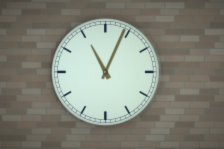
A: 11 h 04 min
